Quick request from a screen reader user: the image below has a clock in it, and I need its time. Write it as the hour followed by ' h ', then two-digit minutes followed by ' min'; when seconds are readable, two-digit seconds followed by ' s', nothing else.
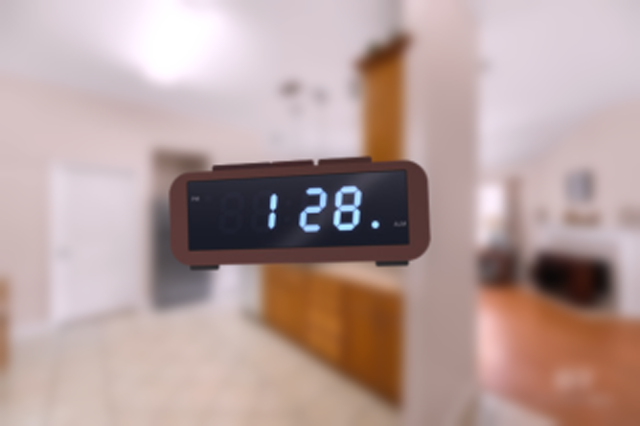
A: 1 h 28 min
